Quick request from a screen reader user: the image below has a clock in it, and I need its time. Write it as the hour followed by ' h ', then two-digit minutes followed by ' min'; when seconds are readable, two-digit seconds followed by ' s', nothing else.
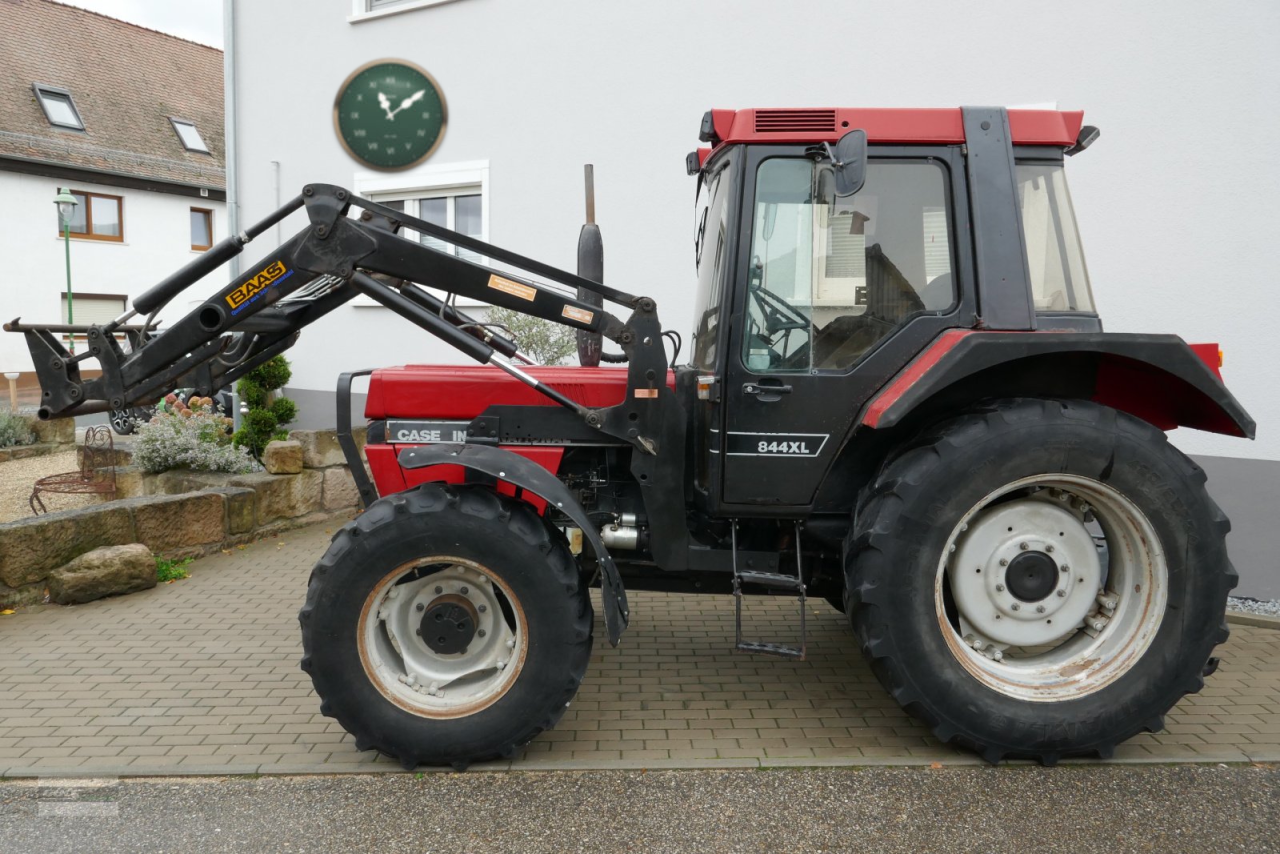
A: 11 h 09 min
